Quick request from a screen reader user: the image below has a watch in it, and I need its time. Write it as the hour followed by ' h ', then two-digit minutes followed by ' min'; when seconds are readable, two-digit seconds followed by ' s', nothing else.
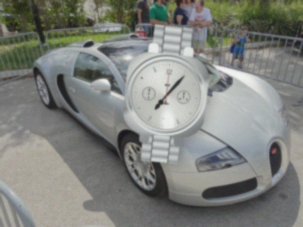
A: 7 h 06 min
